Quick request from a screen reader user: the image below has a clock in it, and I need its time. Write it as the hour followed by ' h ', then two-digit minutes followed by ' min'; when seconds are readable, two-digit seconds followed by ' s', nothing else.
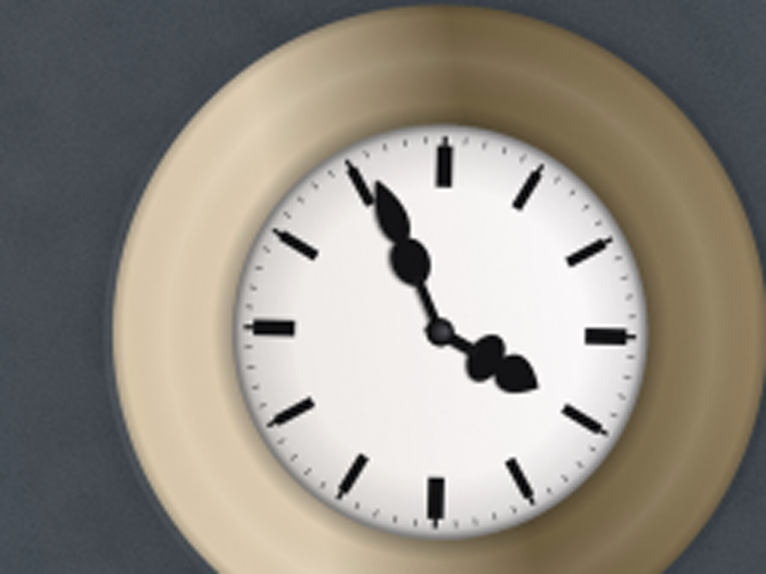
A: 3 h 56 min
